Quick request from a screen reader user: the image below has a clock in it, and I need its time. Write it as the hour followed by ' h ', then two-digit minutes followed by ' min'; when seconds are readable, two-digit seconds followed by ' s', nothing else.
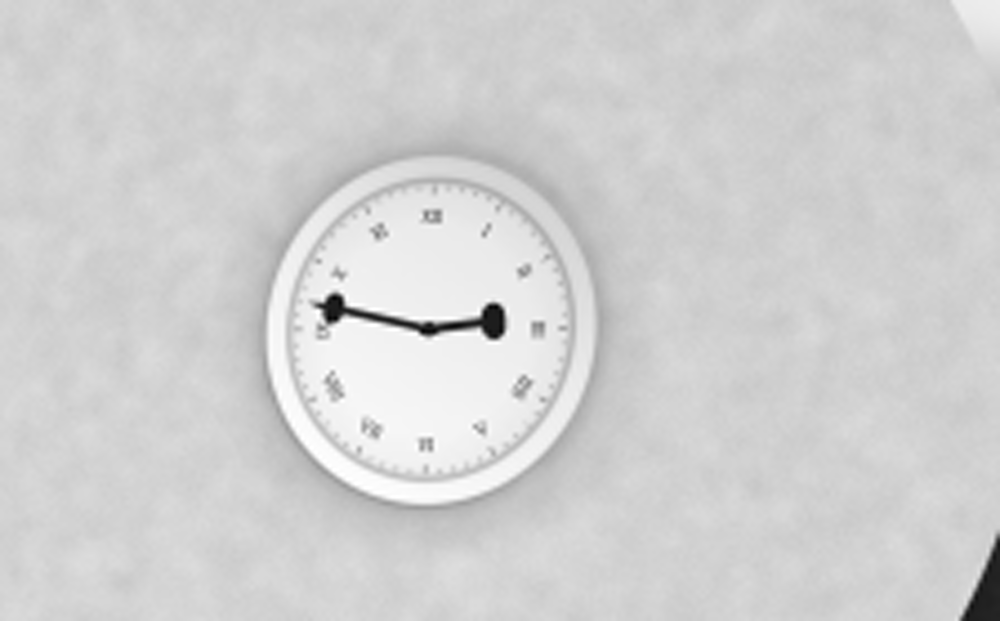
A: 2 h 47 min
